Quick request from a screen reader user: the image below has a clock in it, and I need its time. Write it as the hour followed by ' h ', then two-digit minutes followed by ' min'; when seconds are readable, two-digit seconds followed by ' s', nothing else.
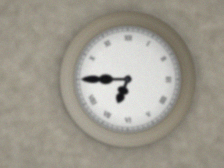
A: 6 h 45 min
